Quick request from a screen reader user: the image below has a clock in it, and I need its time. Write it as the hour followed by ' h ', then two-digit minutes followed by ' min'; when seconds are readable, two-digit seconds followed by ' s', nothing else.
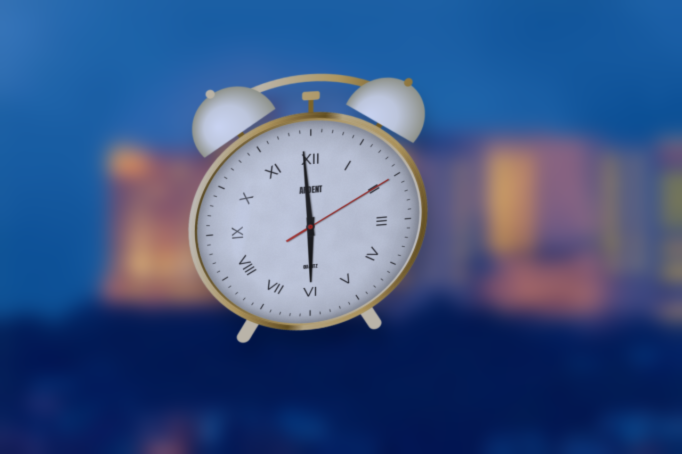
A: 5 h 59 min 10 s
